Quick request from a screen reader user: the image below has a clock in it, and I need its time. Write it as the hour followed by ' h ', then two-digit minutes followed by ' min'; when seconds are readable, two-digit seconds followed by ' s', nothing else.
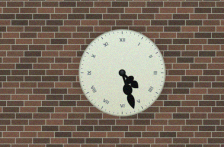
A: 4 h 27 min
